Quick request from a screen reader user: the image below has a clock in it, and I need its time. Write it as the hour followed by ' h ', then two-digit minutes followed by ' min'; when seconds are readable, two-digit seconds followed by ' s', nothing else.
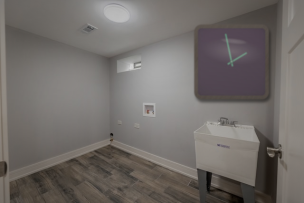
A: 1 h 58 min
